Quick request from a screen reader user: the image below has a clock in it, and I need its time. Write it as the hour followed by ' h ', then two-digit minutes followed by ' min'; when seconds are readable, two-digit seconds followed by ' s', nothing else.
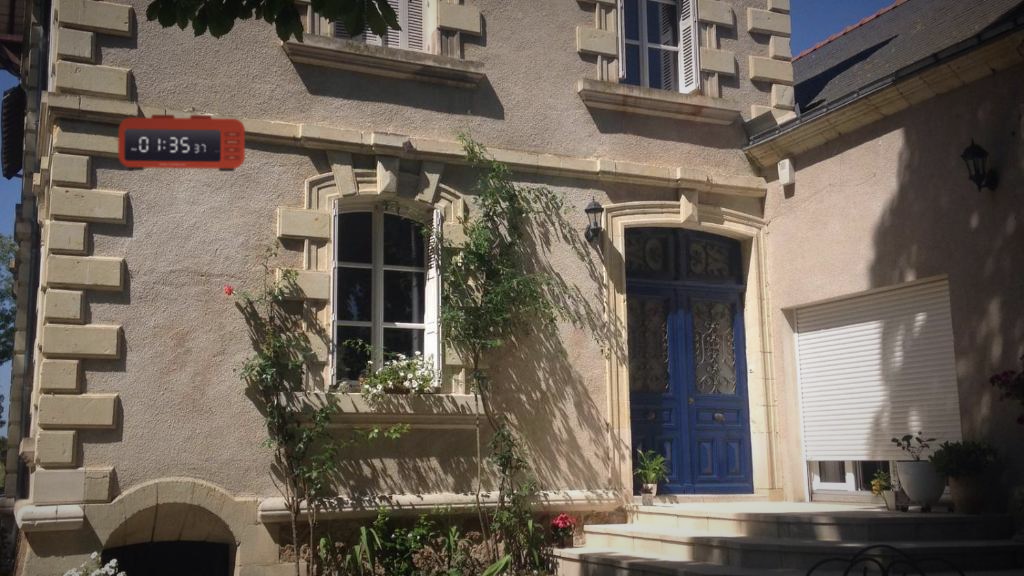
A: 1 h 35 min
